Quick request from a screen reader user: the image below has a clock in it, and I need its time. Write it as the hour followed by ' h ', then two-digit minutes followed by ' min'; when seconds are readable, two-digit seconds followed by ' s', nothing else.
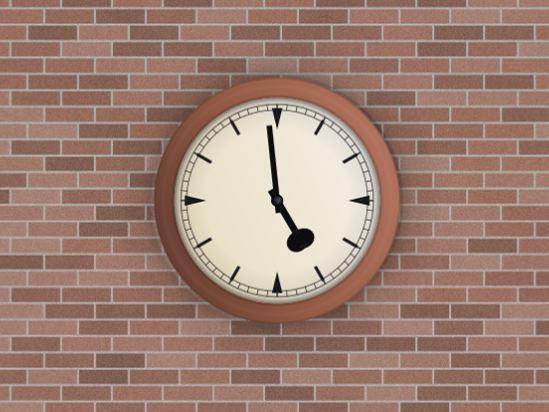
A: 4 h 59 min
